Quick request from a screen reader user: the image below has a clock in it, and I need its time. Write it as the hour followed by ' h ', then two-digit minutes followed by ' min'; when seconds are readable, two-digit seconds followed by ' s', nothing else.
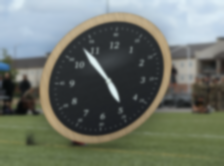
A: 4 h 53 min
